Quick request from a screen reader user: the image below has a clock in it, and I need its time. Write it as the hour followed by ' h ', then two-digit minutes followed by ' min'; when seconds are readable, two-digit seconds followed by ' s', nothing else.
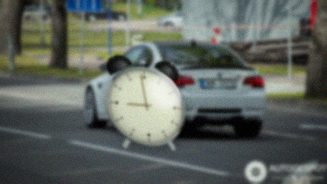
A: 8 h 59 min
